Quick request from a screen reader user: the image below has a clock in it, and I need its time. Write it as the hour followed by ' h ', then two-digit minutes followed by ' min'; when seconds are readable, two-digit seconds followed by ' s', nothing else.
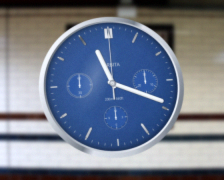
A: 11 h 19 min
